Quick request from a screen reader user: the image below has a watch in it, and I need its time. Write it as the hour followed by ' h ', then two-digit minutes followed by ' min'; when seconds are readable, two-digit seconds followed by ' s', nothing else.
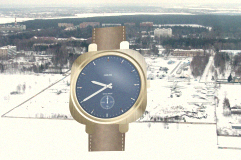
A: 9 h 40 min
